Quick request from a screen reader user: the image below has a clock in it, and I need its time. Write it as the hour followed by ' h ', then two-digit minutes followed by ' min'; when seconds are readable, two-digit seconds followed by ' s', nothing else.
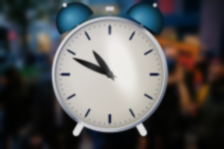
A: 10 h 49 min
